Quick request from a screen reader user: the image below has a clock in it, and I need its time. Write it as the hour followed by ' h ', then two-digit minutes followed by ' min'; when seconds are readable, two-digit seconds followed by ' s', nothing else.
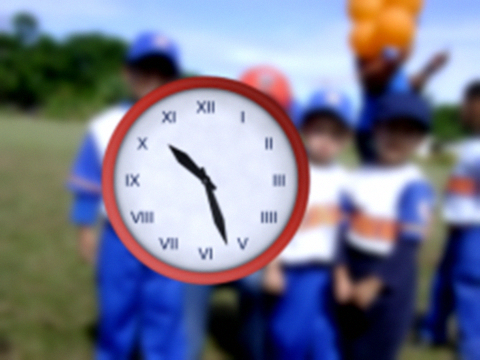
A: 10 h 27 min
